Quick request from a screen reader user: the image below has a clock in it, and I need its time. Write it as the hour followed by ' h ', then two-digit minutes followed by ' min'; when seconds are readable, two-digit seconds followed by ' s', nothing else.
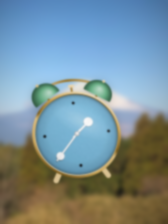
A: 1 h 37 min
